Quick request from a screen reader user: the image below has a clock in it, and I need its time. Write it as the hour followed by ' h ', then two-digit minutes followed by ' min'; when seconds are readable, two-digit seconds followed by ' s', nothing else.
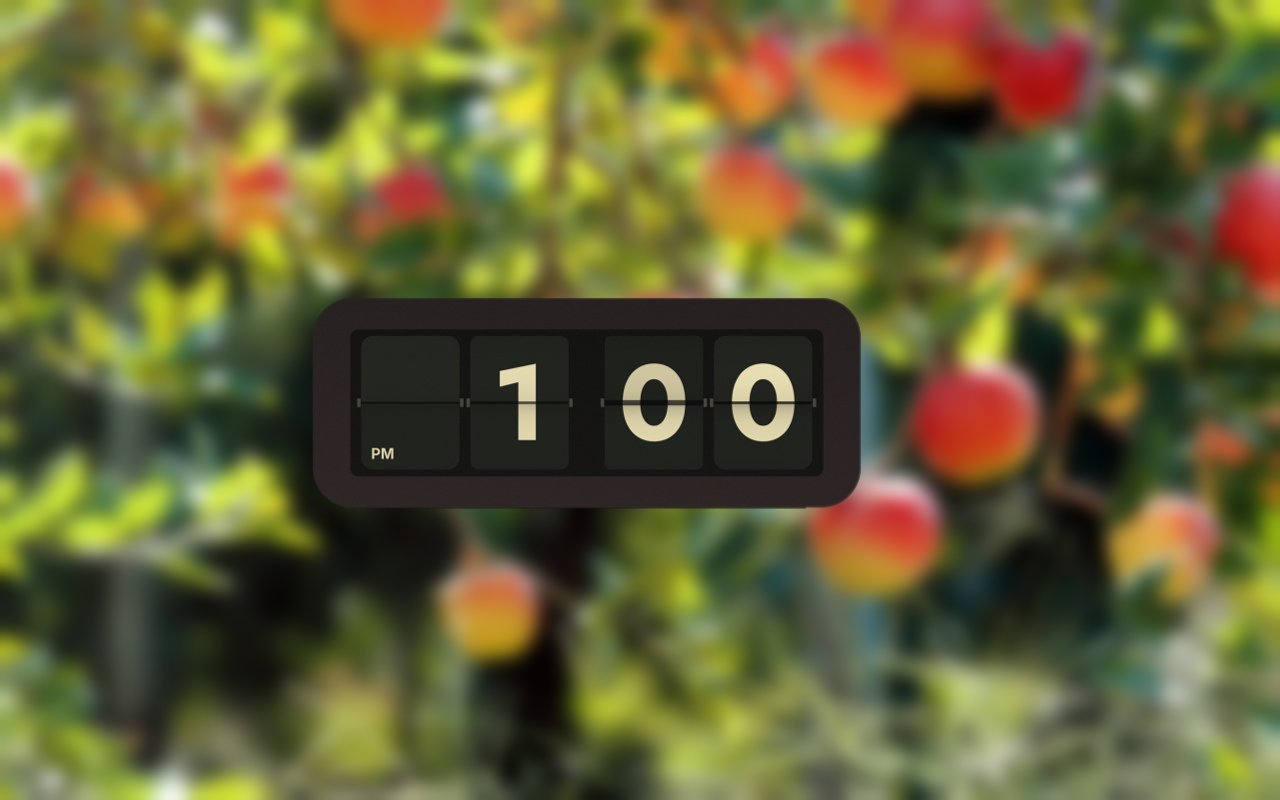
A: 1 h 00 min
